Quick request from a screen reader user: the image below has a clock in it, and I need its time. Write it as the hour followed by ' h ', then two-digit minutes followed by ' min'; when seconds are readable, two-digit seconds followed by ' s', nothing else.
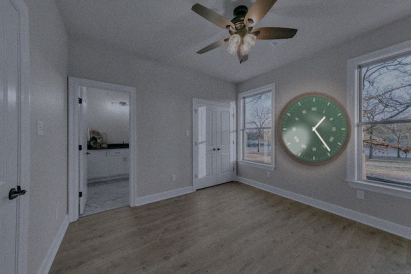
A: 1 h 24 min
